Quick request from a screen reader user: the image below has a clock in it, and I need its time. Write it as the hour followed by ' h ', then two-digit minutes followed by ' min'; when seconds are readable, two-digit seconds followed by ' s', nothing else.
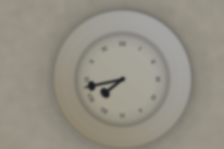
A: 7 h 43 min
